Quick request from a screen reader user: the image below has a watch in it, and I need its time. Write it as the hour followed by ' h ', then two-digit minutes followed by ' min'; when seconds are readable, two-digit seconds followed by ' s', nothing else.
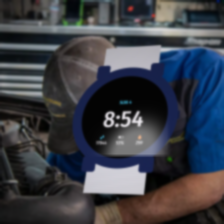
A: 8 h 54 min
